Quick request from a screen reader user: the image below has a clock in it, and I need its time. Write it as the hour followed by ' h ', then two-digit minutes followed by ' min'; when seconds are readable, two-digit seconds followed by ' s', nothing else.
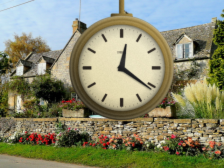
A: 12 h 21 min
